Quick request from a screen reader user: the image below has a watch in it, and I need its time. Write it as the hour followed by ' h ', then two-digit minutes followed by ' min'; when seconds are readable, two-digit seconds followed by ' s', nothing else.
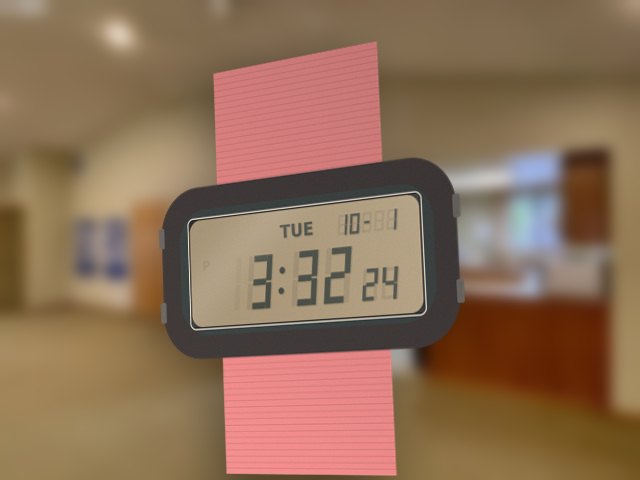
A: 3 h 32 min 24 s
